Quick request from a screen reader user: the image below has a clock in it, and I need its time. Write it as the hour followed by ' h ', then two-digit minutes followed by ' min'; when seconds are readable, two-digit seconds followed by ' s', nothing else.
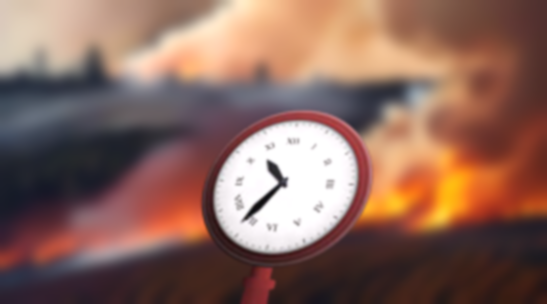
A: 10 h 36 min
